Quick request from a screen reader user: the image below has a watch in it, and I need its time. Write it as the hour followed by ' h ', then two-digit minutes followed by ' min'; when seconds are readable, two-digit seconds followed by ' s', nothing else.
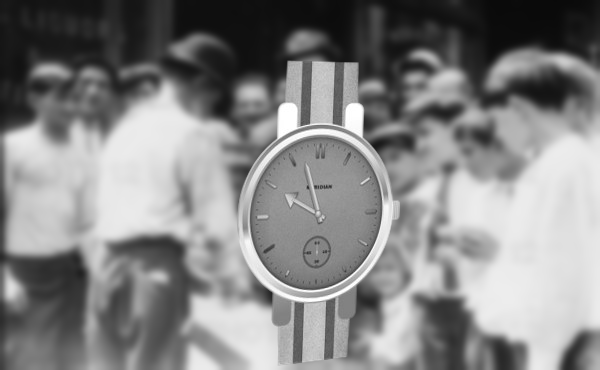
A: 9 h 57 min
